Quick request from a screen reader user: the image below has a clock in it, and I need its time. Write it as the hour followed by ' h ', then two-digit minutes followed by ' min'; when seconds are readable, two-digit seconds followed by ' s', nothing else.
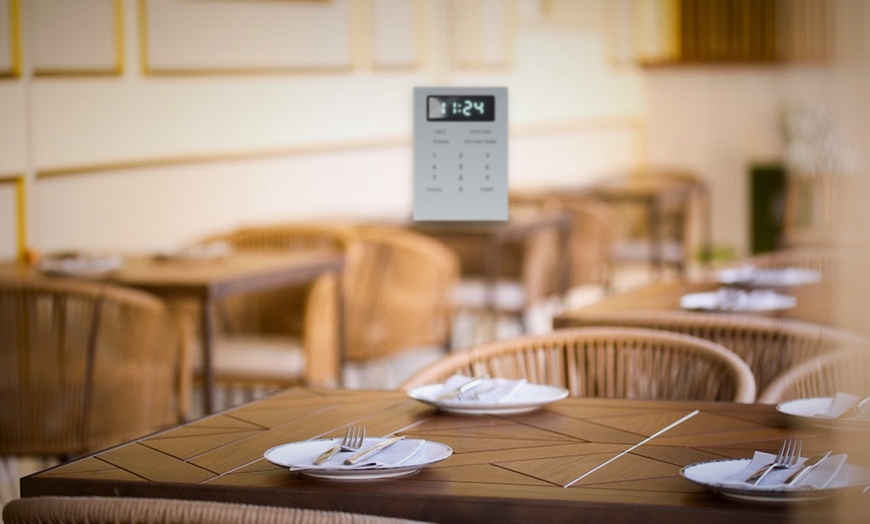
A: 11 h 24 min
